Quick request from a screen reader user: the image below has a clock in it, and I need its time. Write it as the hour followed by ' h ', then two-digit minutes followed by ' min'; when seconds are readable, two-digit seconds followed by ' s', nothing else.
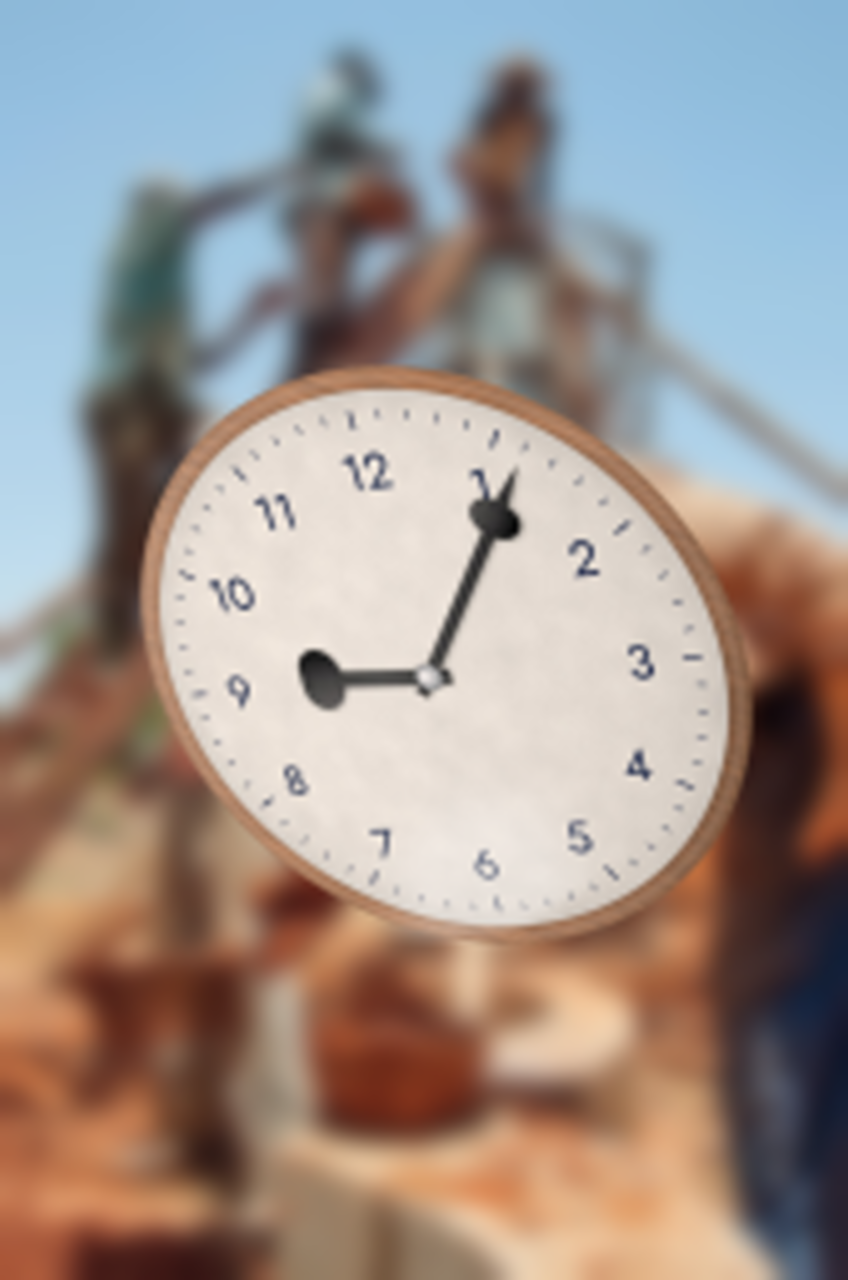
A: 9 h 06 min
